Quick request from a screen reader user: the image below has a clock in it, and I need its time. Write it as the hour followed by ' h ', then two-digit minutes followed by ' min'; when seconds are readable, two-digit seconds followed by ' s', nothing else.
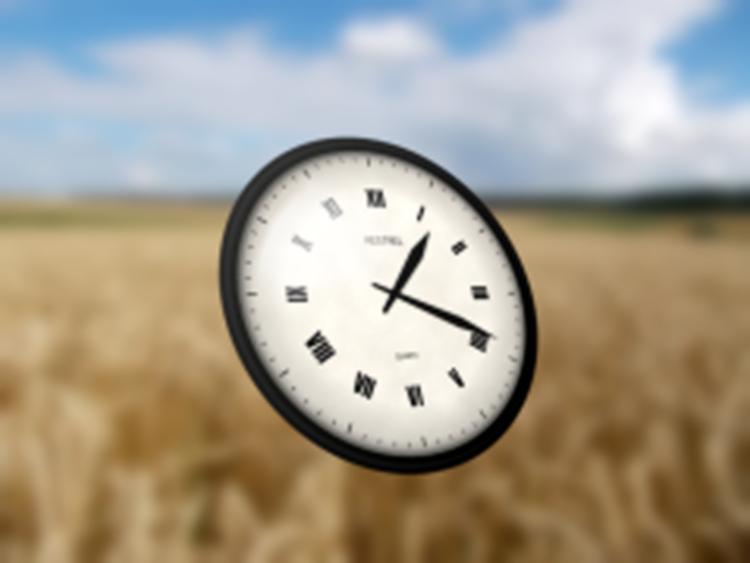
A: 1 h 19 min
